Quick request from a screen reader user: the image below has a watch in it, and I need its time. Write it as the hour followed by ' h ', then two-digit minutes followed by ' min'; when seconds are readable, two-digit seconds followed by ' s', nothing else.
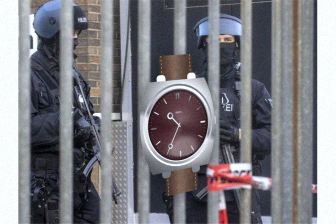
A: 10 h 35 min
